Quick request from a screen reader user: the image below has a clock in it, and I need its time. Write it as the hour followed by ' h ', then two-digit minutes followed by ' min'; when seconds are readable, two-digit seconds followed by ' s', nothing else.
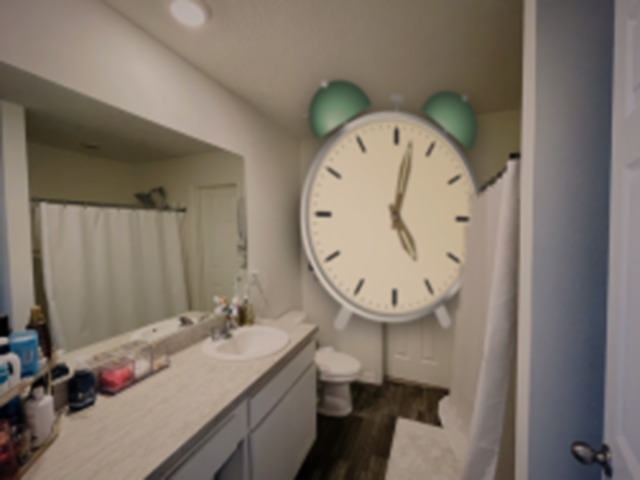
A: 5 h 02 min
